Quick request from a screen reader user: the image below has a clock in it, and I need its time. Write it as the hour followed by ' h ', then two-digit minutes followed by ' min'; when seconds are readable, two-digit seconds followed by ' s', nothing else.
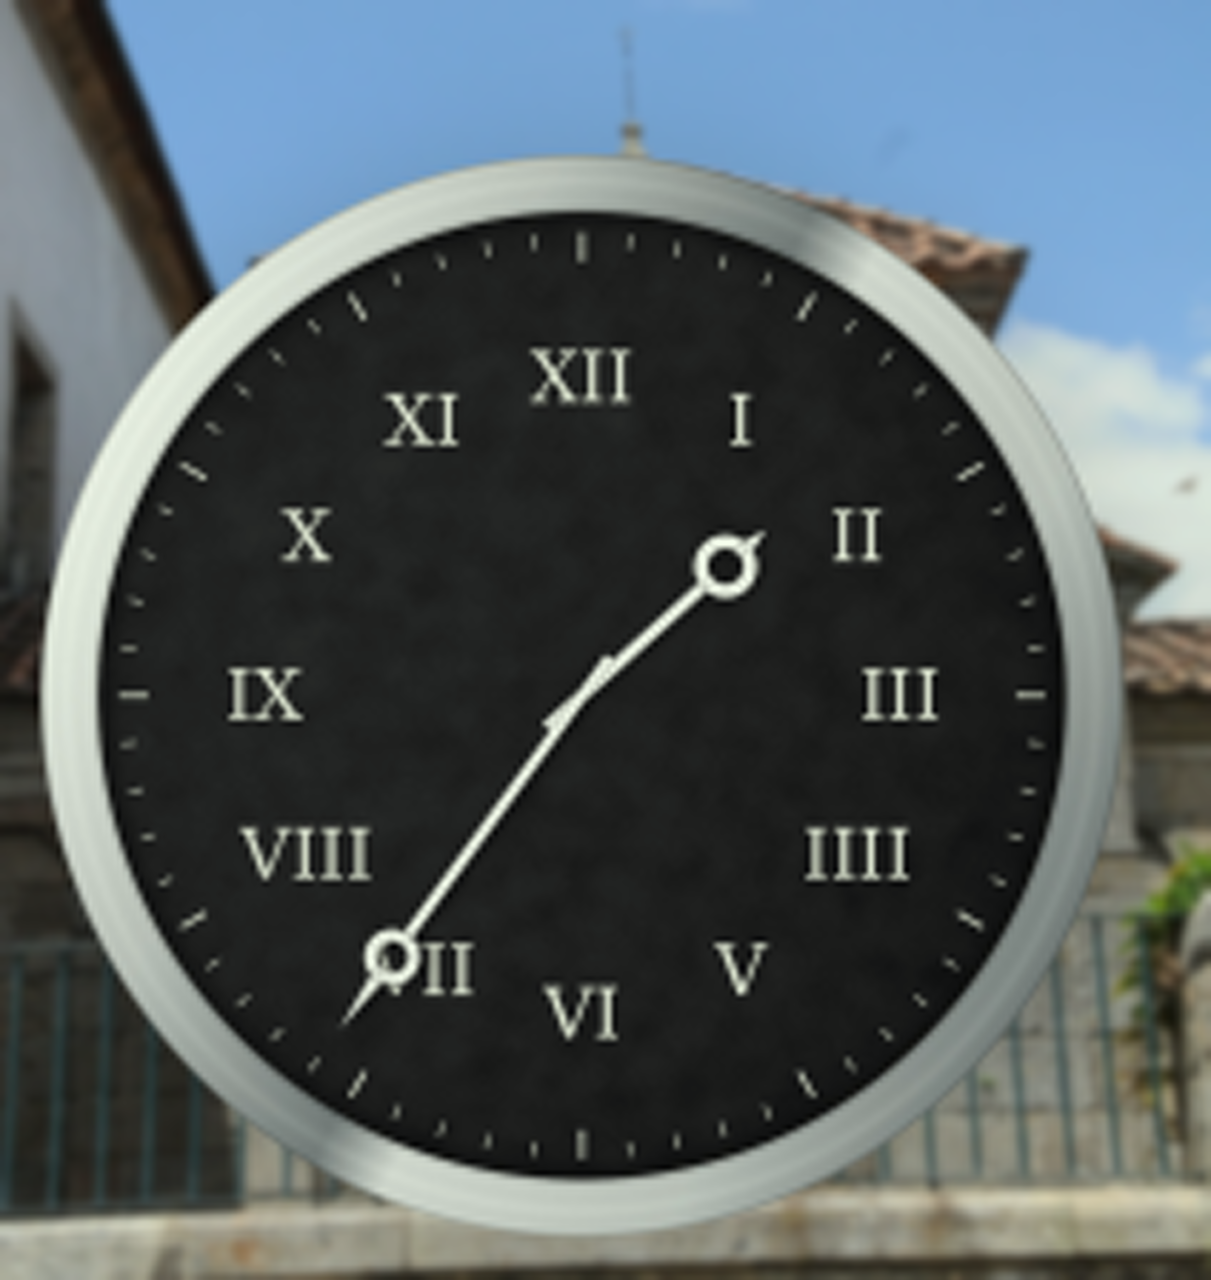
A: 1 h 36 min
